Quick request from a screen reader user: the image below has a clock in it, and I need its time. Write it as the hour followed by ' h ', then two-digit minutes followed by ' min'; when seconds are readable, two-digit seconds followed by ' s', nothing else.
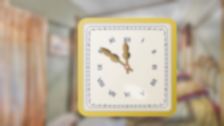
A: 11 h 51 min
